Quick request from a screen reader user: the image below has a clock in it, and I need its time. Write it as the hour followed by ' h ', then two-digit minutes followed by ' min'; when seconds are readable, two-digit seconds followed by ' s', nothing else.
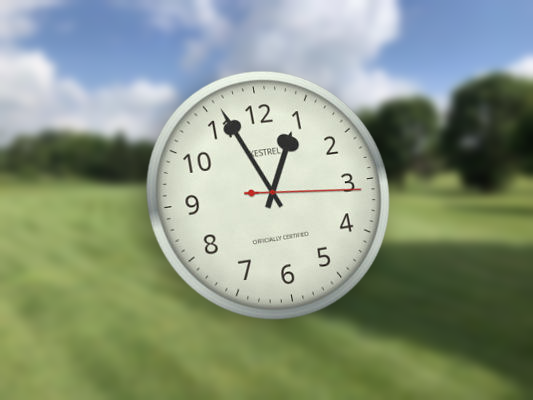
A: 12 h 56 min 16 s
